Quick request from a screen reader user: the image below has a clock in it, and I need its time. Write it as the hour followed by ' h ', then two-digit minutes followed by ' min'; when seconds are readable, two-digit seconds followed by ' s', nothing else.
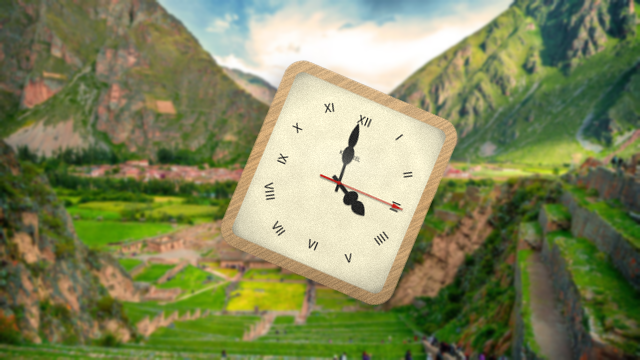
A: 3 h 59 min 15 s
